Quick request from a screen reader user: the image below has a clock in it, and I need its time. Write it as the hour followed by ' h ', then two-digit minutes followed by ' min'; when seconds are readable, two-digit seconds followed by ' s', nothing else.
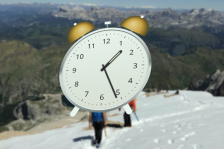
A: 1 h 26 min
